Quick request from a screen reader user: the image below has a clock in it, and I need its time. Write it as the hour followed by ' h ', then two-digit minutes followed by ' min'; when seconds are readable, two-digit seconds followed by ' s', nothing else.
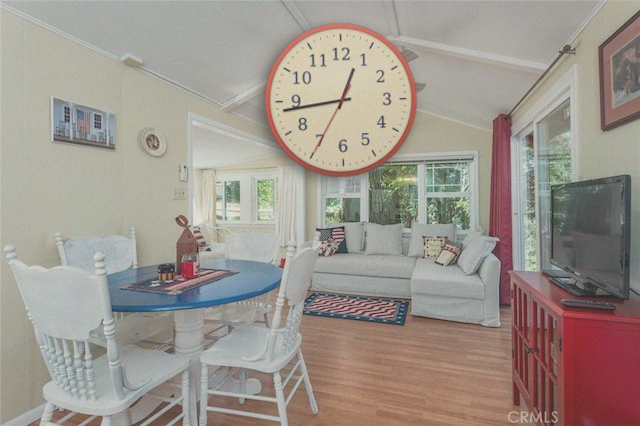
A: 12 h 43 min 35 s
